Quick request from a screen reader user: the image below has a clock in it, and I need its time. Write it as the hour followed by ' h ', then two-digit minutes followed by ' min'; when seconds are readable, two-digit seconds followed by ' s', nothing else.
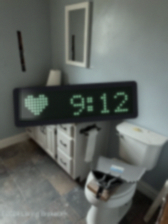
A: 9 h 12 min
